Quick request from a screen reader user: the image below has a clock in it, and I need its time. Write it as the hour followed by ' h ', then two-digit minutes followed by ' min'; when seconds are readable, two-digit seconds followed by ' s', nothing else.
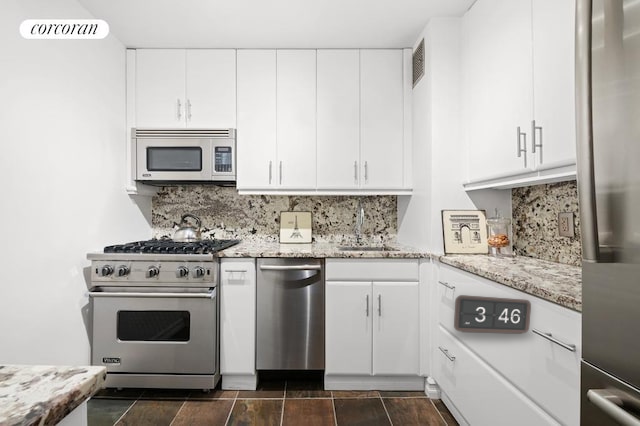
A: 3 h 46 min
